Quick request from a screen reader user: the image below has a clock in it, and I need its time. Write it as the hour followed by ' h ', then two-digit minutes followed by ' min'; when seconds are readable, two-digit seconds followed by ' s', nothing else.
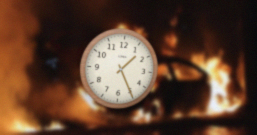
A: 1 h 25 min
